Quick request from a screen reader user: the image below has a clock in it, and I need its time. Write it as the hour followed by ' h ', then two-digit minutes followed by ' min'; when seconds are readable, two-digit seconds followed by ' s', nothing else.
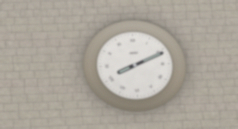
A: 8 h 11 min
